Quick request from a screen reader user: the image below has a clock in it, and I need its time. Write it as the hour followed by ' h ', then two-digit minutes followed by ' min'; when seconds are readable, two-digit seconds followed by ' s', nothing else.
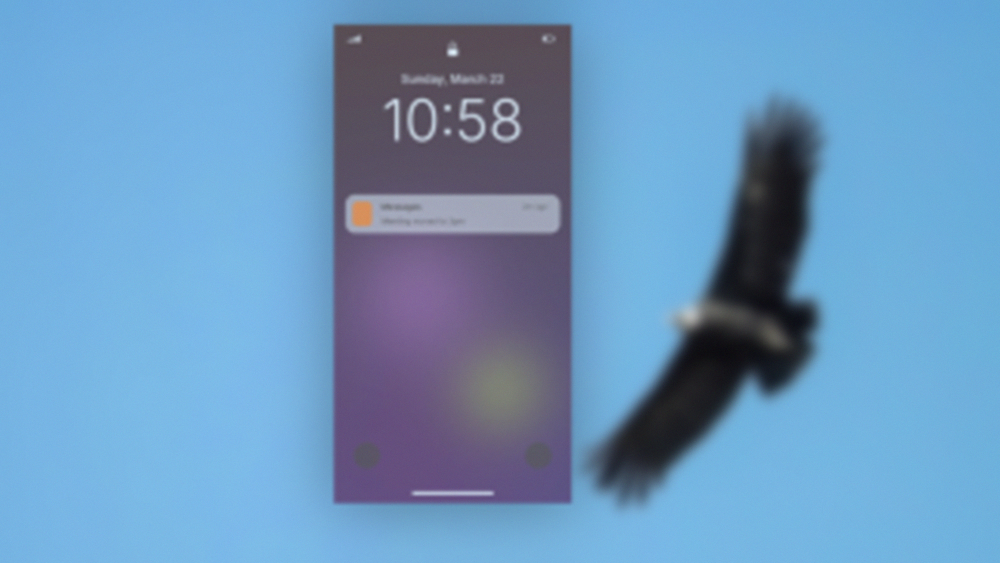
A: 10 h 58 min
